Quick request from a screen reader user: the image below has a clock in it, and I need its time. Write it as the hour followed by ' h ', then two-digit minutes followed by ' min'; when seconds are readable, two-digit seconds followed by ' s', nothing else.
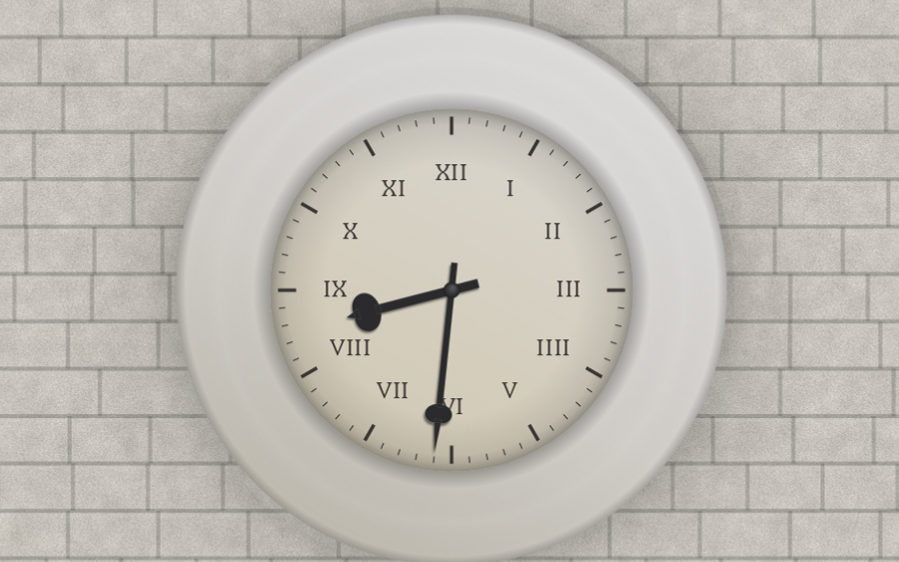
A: 8 h 31 min
